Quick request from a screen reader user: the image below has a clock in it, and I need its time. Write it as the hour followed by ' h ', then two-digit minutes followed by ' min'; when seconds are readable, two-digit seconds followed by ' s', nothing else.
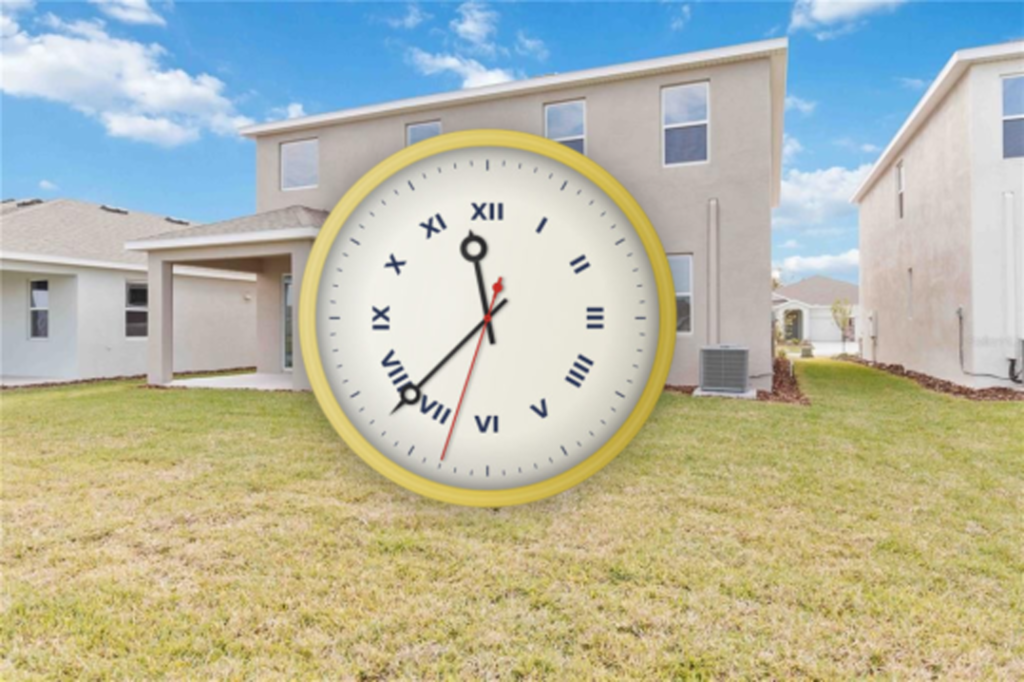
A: 11 h 37 min 33 s
